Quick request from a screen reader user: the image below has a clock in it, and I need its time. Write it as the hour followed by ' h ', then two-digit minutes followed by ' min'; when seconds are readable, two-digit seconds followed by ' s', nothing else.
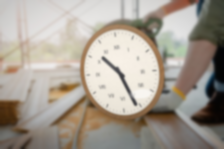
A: 10 h 26 min
